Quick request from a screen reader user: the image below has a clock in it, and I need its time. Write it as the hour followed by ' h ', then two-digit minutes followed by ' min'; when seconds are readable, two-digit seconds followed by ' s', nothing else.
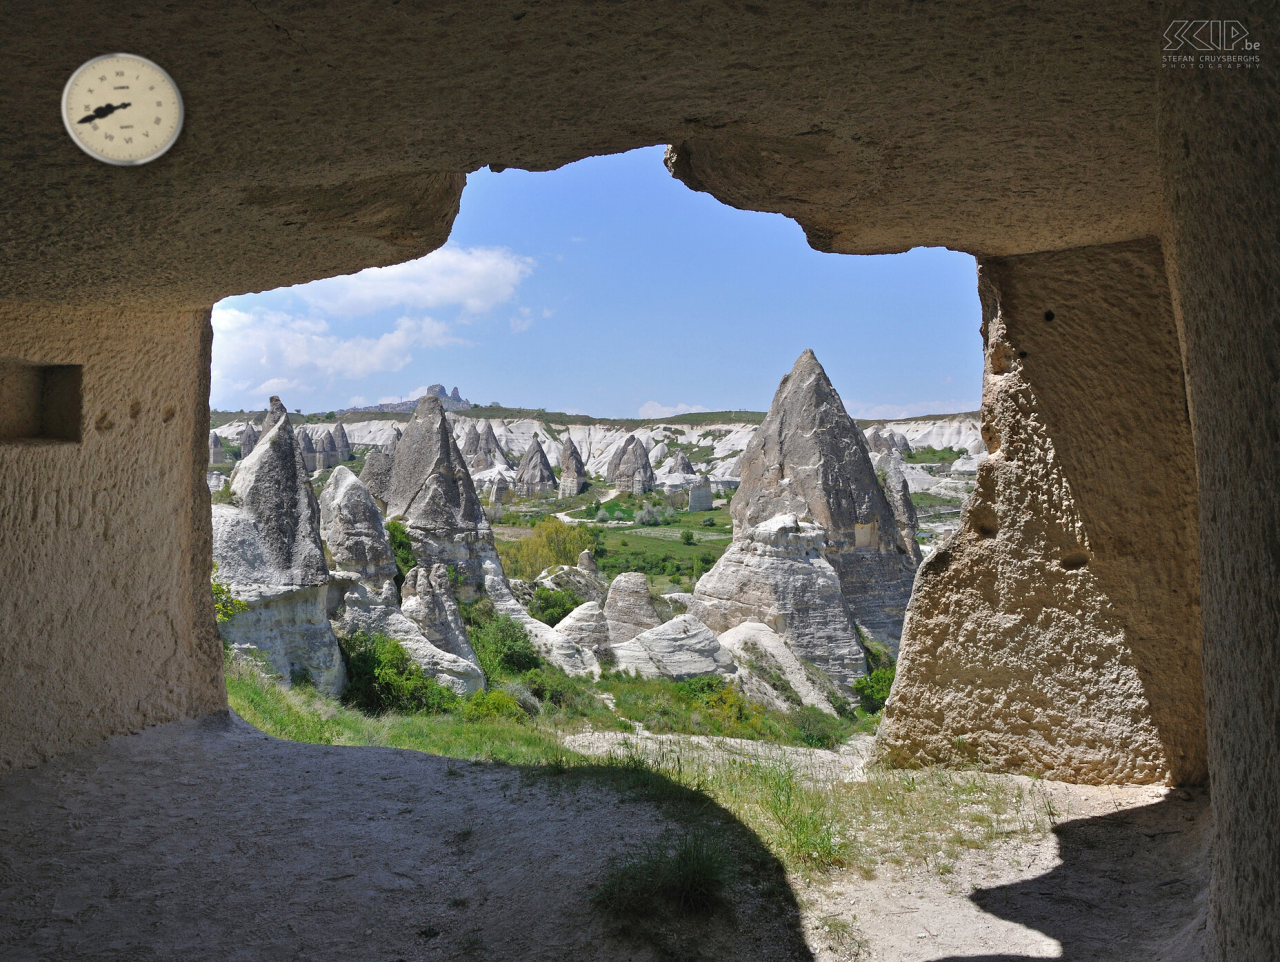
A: 8 h 42 min
